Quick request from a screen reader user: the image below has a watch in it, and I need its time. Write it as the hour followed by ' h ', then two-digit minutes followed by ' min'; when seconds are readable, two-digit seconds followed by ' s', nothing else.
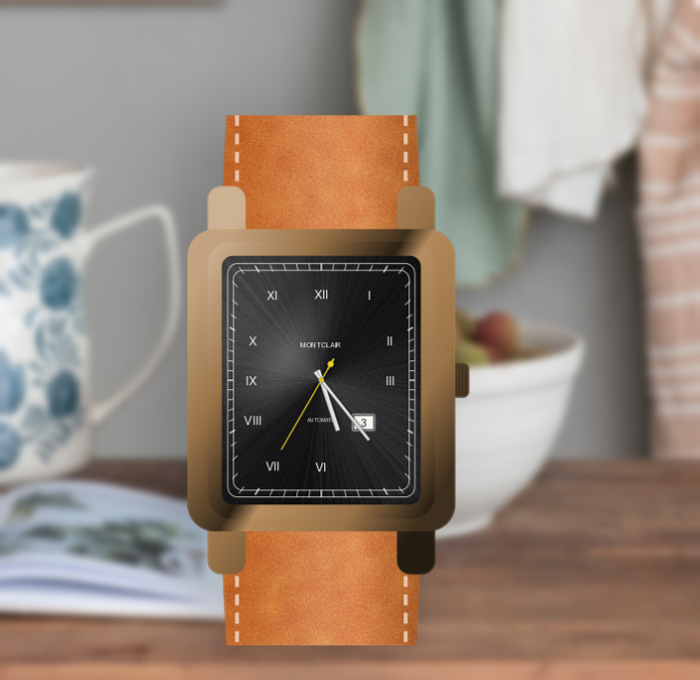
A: 5 h 23 min 35 s
